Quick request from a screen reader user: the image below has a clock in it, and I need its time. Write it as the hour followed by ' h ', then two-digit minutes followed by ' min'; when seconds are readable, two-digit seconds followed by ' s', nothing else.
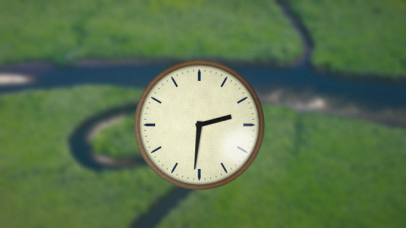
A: 2 h 31 min
